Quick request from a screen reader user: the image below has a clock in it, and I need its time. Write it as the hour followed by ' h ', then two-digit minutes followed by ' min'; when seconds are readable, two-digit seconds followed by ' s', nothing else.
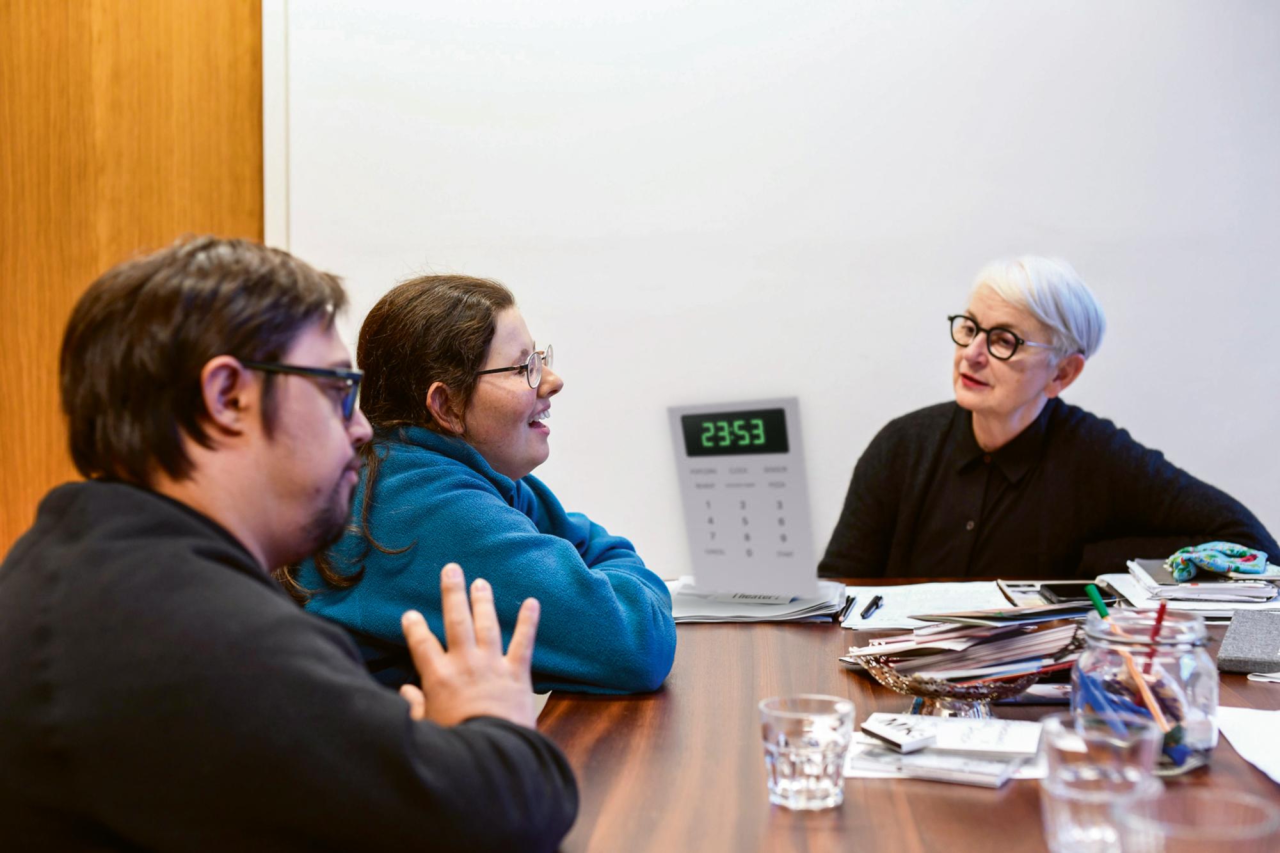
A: 23 h 53 min
